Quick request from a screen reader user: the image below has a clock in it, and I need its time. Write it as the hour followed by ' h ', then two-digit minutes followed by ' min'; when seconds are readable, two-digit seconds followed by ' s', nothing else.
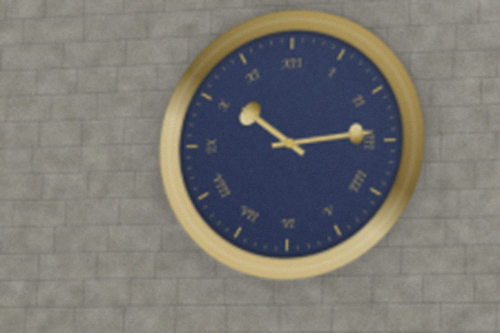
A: 10 h 14 min
